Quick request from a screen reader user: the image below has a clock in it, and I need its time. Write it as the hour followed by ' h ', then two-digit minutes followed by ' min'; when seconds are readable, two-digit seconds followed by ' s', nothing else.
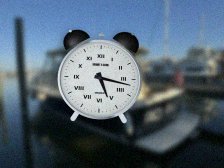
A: 5 h 17 min
